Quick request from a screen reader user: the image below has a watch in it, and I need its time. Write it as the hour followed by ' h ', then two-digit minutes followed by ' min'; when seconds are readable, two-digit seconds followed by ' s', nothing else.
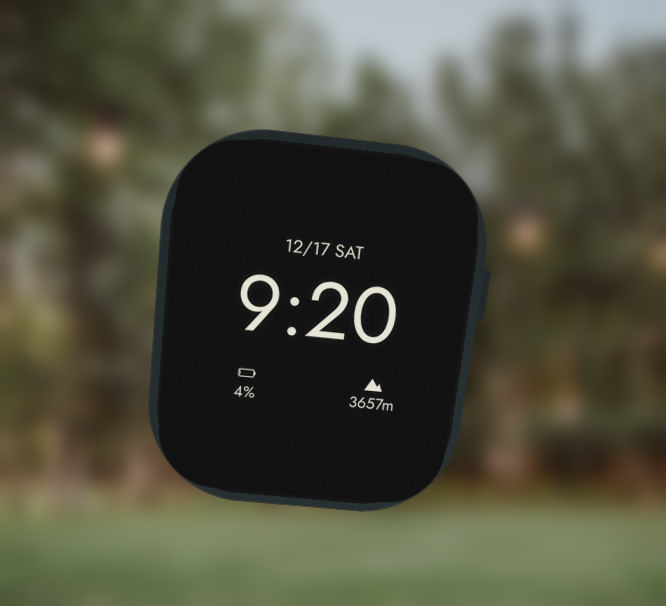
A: 9 h 20 min
